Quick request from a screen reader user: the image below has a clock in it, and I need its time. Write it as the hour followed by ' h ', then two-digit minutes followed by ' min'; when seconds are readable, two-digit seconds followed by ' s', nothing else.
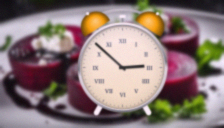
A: 2 h 52 min
